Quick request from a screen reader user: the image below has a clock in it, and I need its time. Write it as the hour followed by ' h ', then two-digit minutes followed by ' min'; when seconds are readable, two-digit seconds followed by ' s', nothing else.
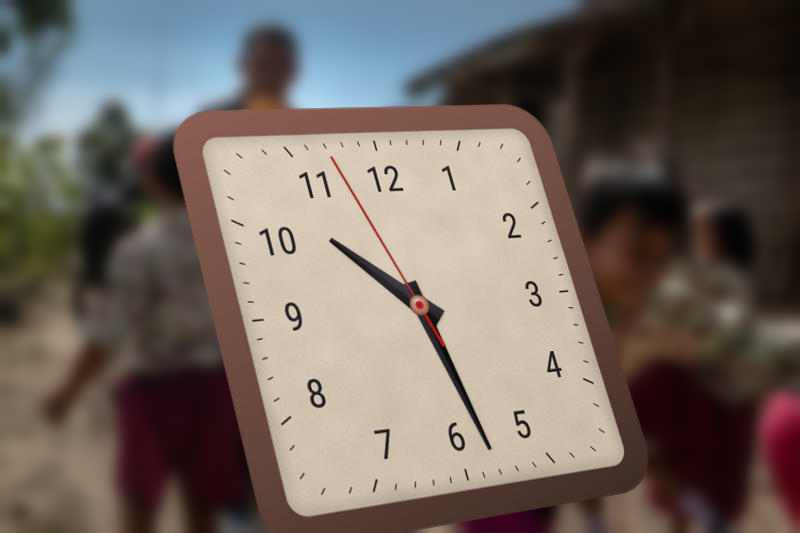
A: 10 h 27 min 57 s
